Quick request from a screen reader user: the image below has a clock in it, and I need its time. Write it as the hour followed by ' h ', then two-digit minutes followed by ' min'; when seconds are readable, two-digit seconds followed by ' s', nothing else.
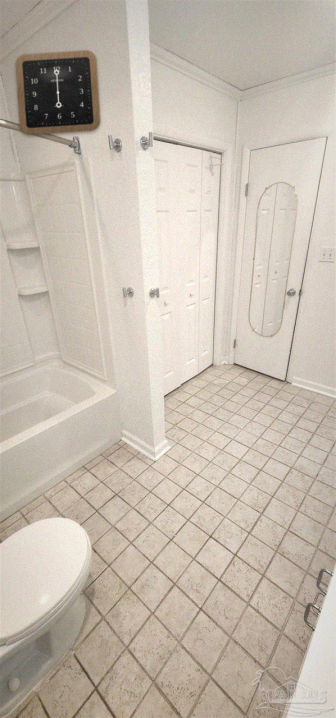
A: 6 h 00 min
